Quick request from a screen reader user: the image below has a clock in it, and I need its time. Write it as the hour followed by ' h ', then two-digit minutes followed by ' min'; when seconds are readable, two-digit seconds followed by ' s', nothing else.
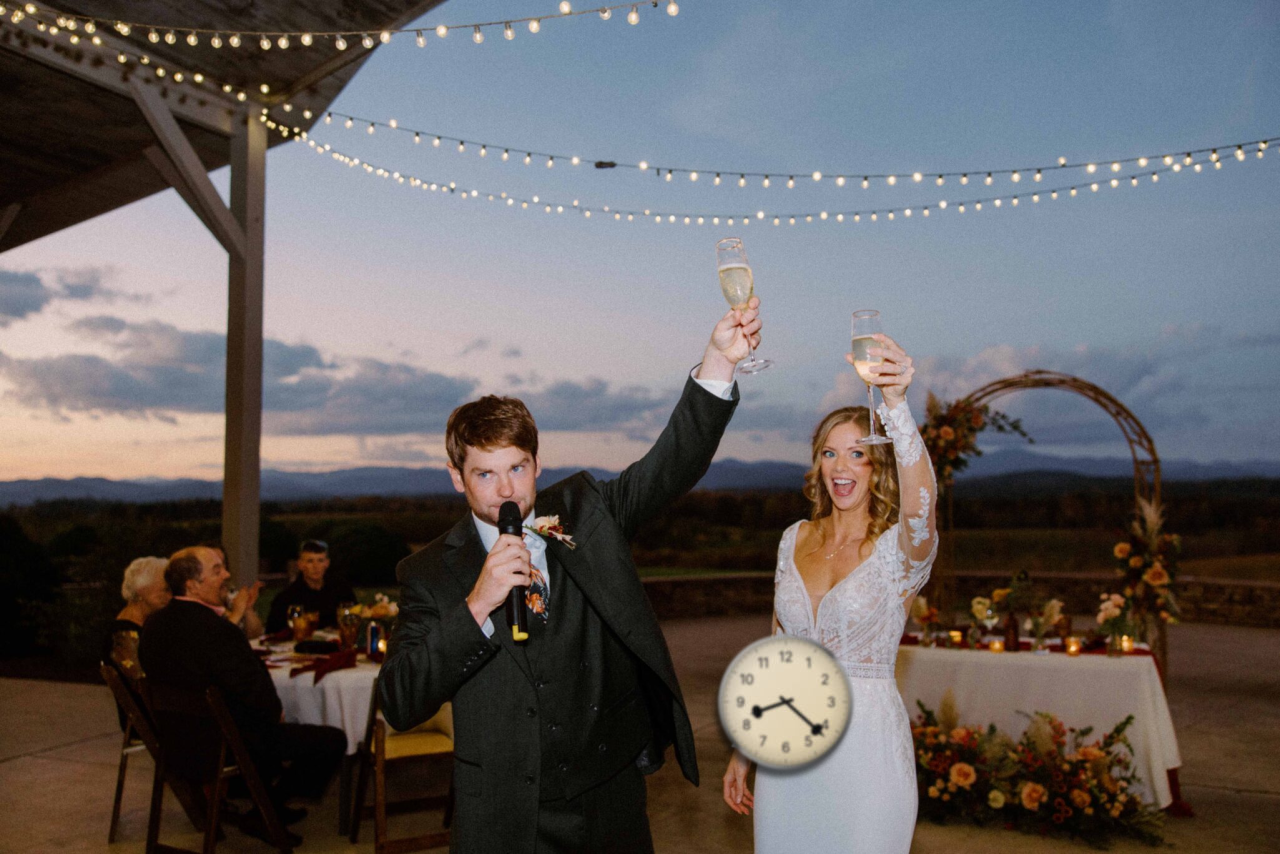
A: 8 h 22 min
